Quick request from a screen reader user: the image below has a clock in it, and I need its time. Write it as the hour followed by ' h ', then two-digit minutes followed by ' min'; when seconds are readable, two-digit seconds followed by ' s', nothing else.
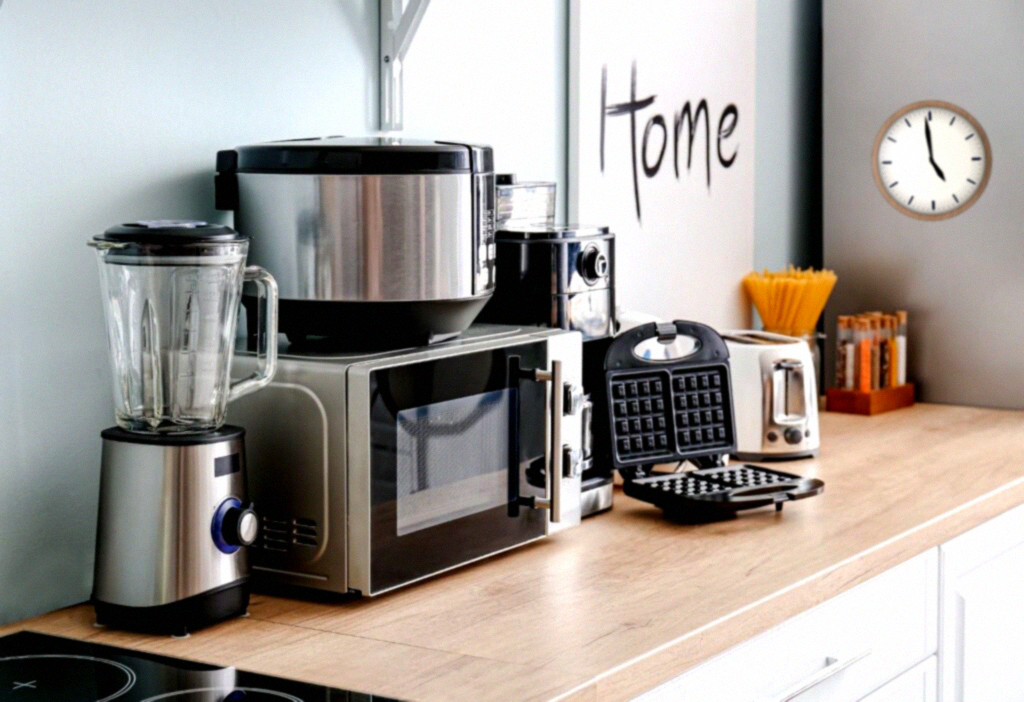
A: 4 h 59 min
